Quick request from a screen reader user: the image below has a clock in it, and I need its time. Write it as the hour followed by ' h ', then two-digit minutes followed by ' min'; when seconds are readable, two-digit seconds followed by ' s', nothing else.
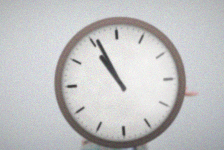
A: 10 h 56 min
